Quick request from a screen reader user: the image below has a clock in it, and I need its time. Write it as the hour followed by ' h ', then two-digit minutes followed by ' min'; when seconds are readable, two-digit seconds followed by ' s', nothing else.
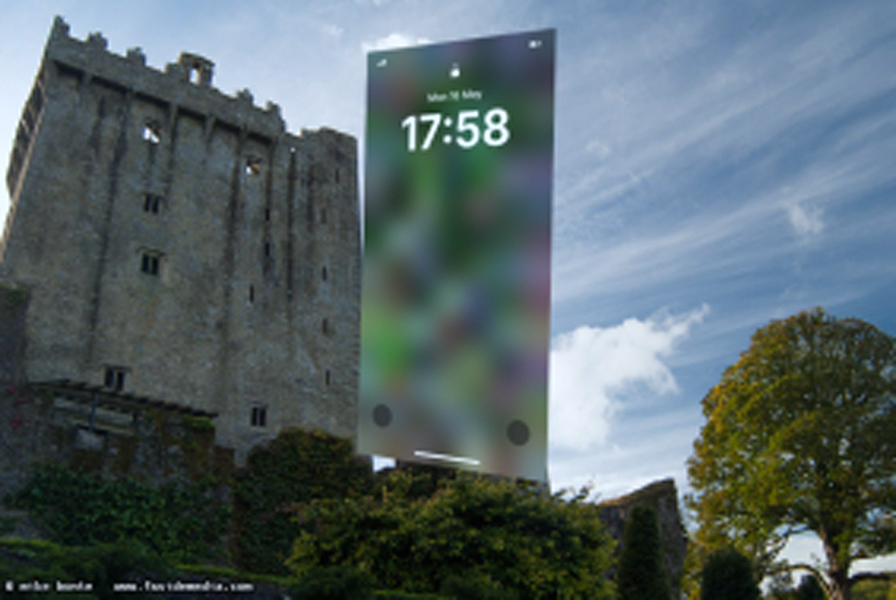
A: 17 h 58 min
